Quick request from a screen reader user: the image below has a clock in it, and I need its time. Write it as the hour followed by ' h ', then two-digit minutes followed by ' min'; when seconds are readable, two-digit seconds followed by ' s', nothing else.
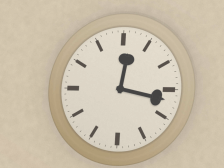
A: 12 h 17 min
